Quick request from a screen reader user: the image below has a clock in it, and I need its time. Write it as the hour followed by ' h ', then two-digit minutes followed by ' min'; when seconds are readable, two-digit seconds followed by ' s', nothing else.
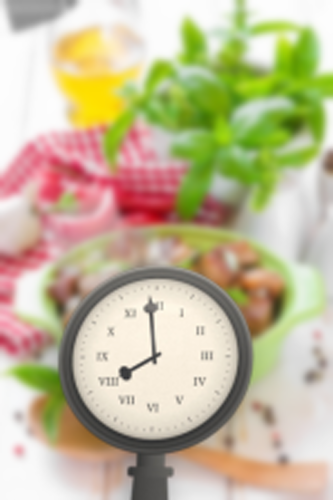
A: 7 h 59 min
